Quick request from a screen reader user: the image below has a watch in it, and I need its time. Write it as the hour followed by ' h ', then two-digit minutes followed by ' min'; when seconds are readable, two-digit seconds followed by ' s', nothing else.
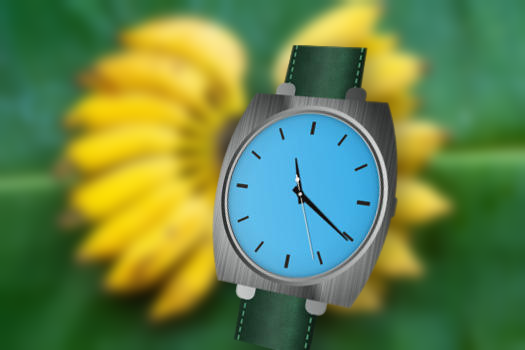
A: 11 h 20 min 26 s
